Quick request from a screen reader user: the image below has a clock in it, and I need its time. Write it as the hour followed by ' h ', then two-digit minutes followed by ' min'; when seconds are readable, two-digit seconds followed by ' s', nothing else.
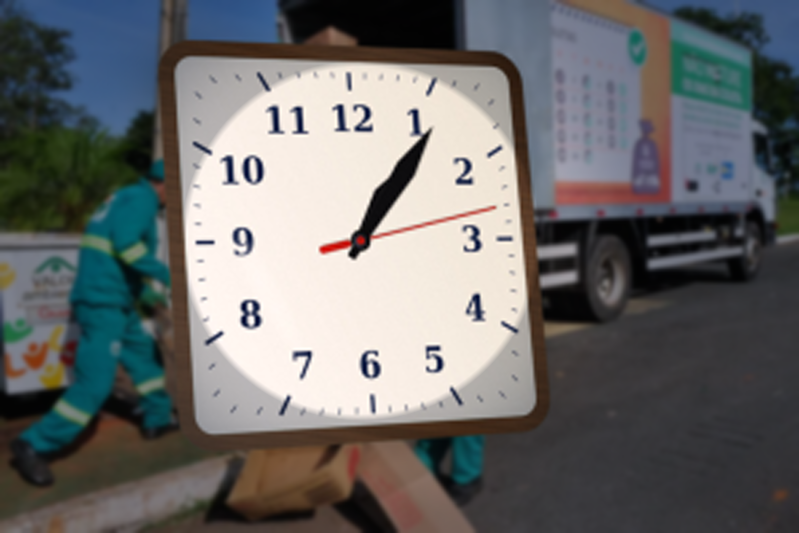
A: 1 h 06 min 13 s
